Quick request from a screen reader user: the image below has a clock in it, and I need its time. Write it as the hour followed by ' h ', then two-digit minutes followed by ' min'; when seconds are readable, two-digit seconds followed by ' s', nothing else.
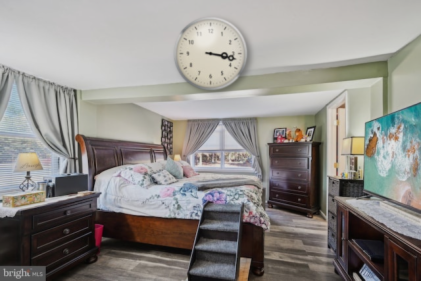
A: 3 h 17 min
